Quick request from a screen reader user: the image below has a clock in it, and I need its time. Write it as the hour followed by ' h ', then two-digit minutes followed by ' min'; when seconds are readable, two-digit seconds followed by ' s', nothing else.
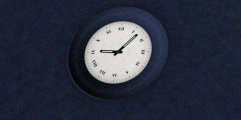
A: 9 h 07 min
